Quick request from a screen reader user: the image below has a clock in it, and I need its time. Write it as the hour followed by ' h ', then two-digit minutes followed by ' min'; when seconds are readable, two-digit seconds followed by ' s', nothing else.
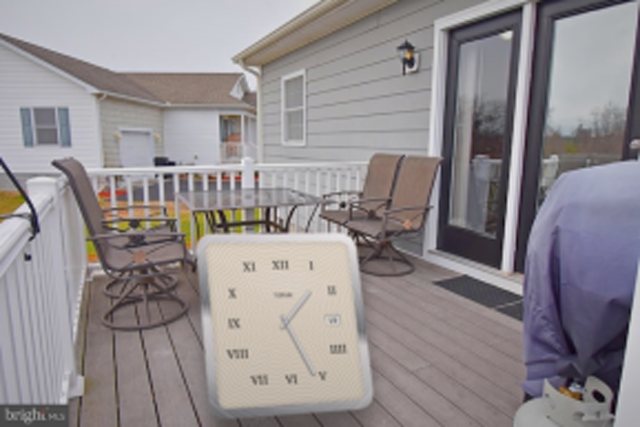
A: 1 h 26 min
